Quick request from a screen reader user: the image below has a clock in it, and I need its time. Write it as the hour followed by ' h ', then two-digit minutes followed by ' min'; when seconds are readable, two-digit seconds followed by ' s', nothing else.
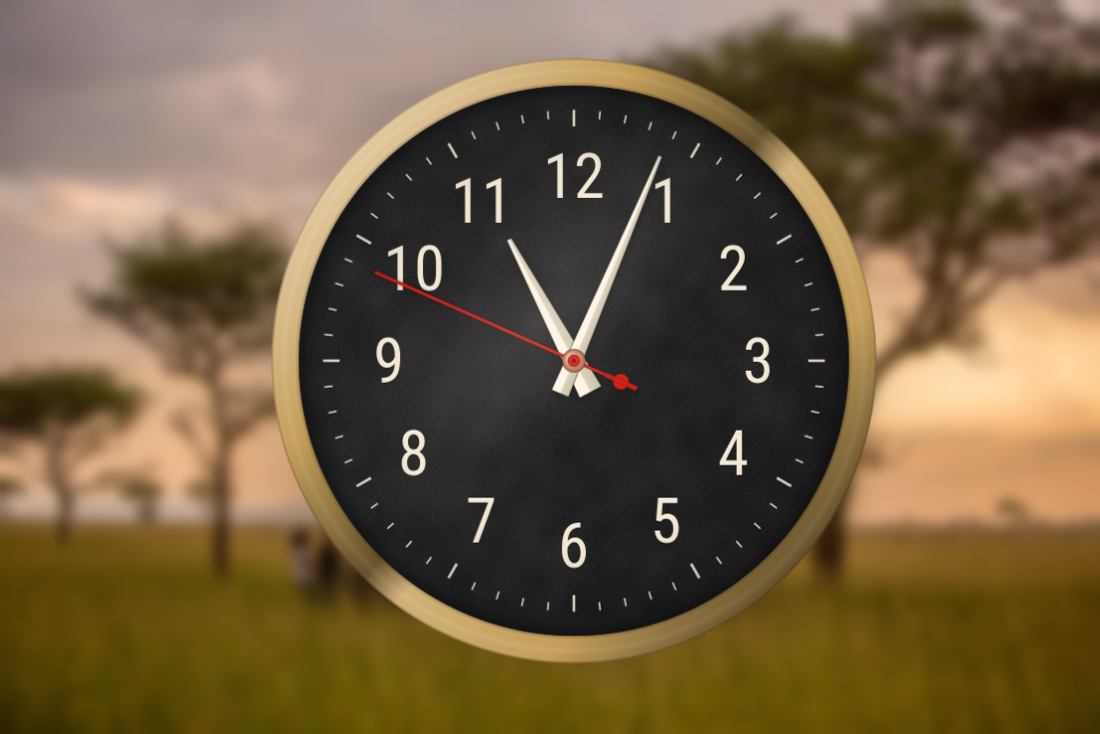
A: 11 h 03 min 49 s
